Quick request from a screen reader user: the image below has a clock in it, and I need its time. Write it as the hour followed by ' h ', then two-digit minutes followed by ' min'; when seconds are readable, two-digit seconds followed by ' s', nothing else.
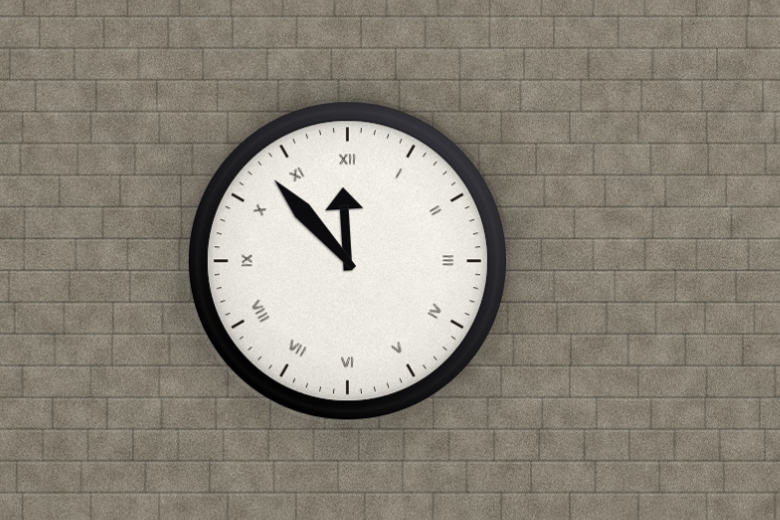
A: 11 h 53 min
